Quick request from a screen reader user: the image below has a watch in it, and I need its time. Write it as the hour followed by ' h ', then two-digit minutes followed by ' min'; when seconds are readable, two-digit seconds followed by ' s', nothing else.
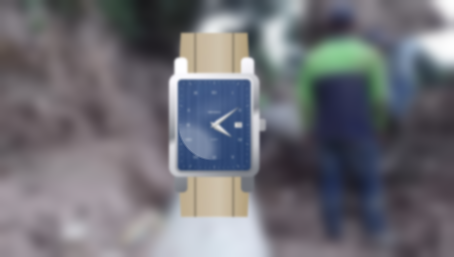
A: 4 h 09 min
